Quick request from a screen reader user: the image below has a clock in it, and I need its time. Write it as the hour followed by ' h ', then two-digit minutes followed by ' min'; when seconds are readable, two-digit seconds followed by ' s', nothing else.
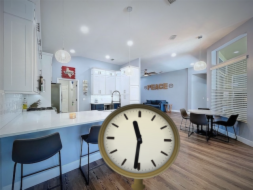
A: 11 h 31 min
